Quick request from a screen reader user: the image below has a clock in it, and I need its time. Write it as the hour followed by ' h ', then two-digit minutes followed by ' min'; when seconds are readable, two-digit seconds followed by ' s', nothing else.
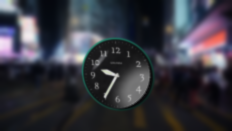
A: 9 h 35 min
